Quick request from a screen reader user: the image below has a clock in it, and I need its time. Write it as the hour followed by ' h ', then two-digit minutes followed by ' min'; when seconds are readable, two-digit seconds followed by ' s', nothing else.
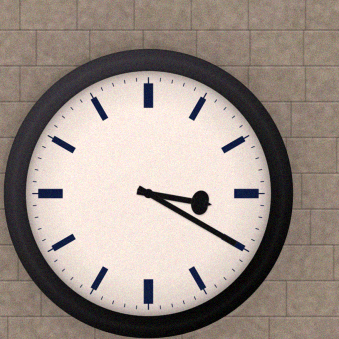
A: 3 h 20 min
